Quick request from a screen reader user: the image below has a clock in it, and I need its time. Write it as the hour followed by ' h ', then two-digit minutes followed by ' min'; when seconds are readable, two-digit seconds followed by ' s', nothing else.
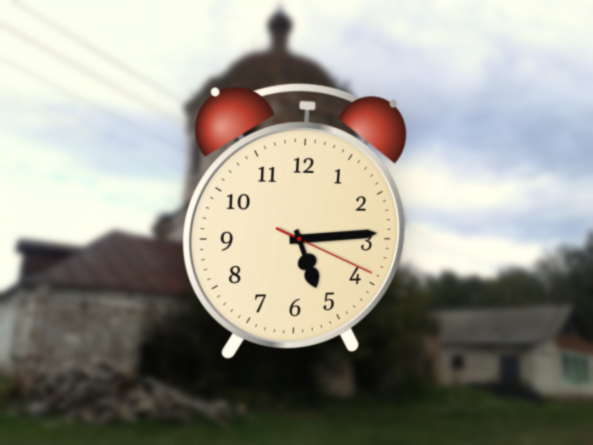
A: 5 h 14 min 19 s
